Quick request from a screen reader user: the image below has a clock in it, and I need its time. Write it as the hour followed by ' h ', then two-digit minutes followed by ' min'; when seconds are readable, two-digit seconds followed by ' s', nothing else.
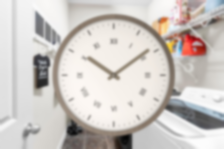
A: 10 h 09 min
